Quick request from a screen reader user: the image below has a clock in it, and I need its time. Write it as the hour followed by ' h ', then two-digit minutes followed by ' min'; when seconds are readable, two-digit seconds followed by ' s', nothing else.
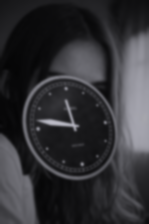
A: 11 h 47 min
